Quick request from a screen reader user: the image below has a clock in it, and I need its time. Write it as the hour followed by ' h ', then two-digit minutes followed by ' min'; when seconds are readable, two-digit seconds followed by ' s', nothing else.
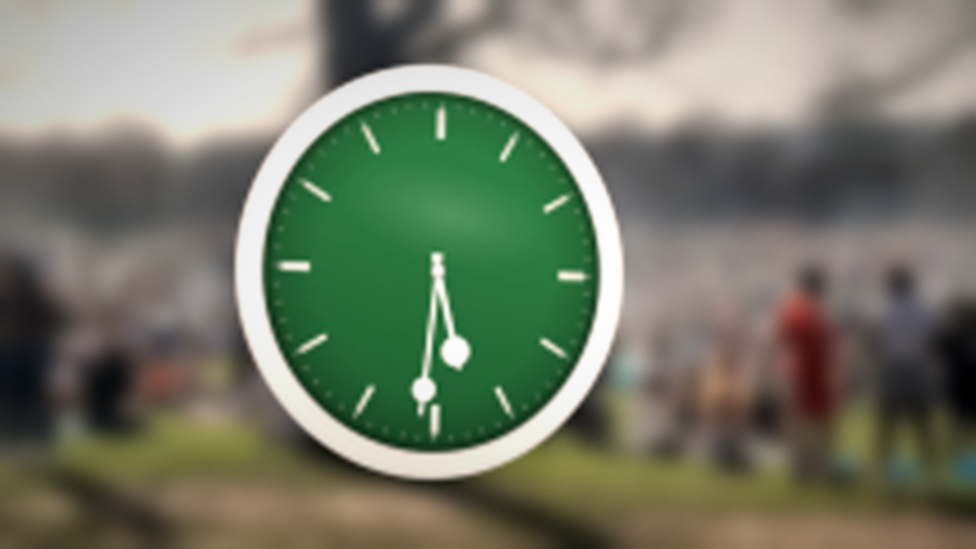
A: 5 h 31 min
